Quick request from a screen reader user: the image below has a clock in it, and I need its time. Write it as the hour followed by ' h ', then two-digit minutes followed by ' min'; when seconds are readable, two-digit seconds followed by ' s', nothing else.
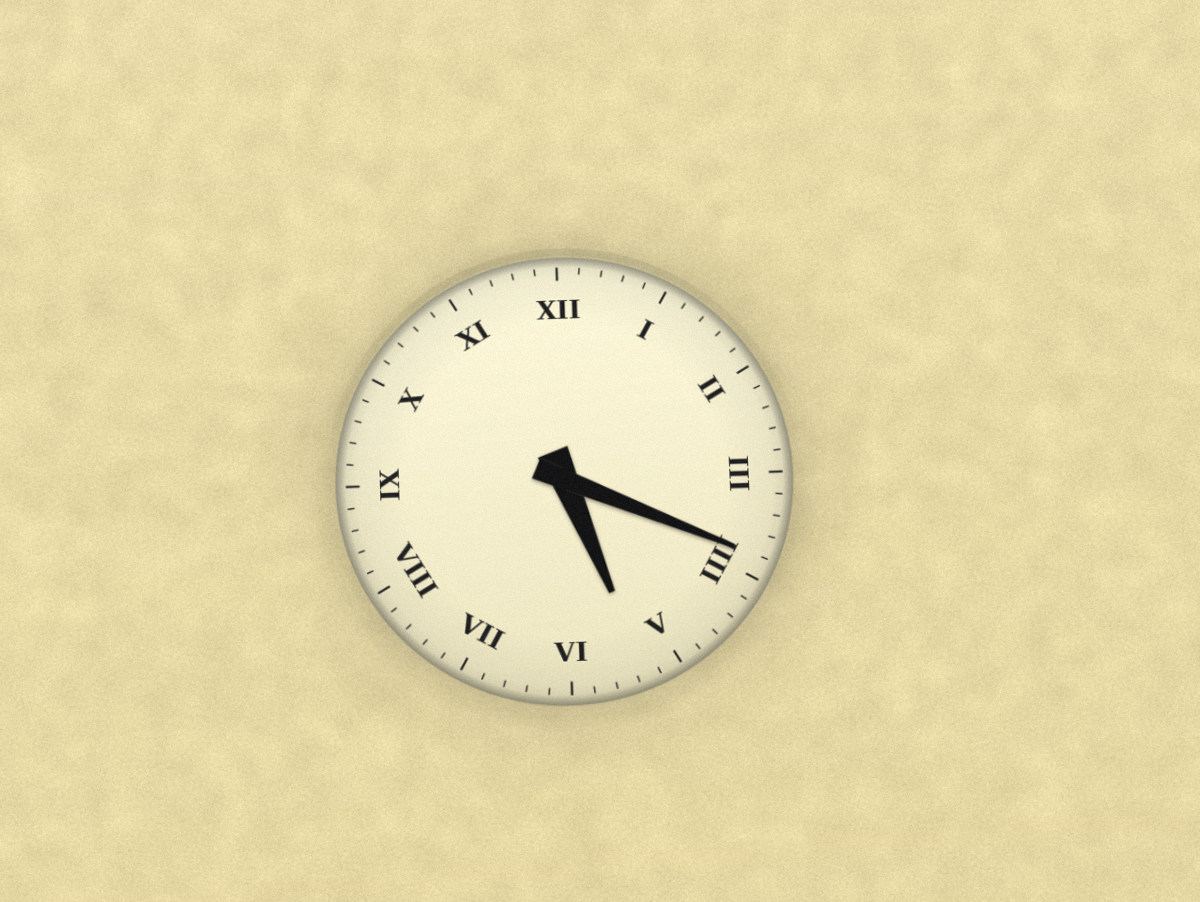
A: 5 h 19 min
